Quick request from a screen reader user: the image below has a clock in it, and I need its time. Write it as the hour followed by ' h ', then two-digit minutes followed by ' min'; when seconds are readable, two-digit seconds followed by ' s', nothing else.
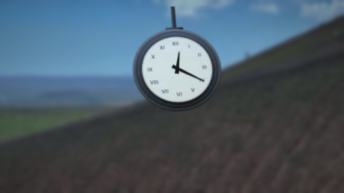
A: 12 h 20 min
